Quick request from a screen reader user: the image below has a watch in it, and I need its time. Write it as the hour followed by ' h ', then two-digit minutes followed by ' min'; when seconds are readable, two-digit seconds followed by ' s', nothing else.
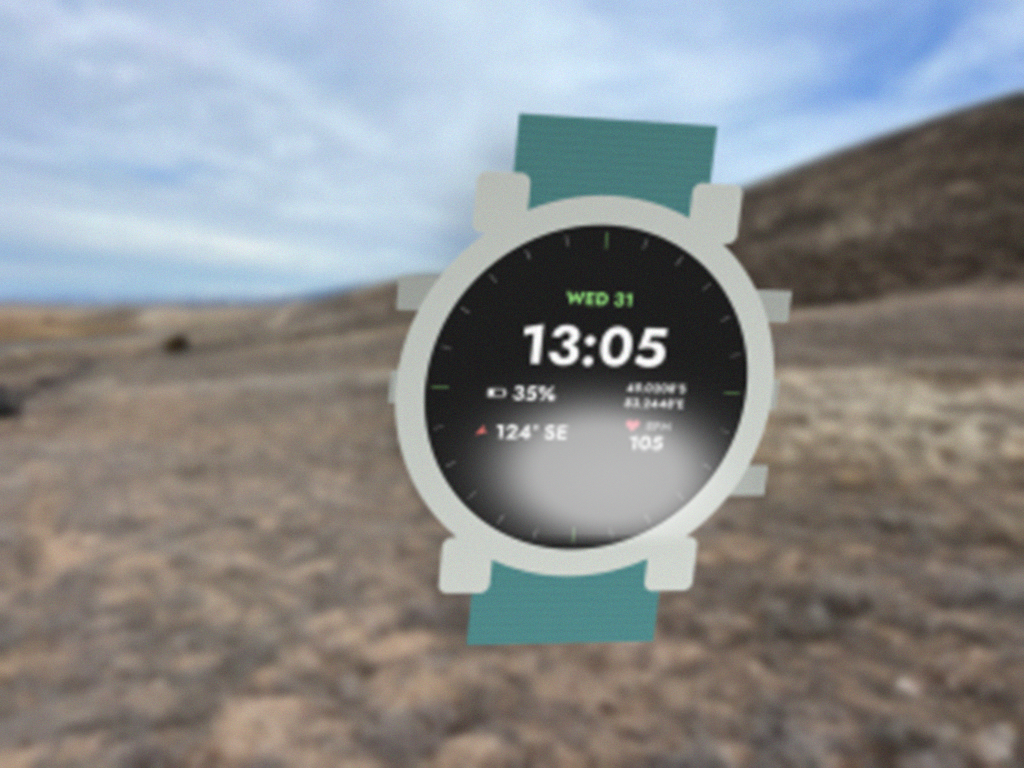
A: 13 h 05 min
